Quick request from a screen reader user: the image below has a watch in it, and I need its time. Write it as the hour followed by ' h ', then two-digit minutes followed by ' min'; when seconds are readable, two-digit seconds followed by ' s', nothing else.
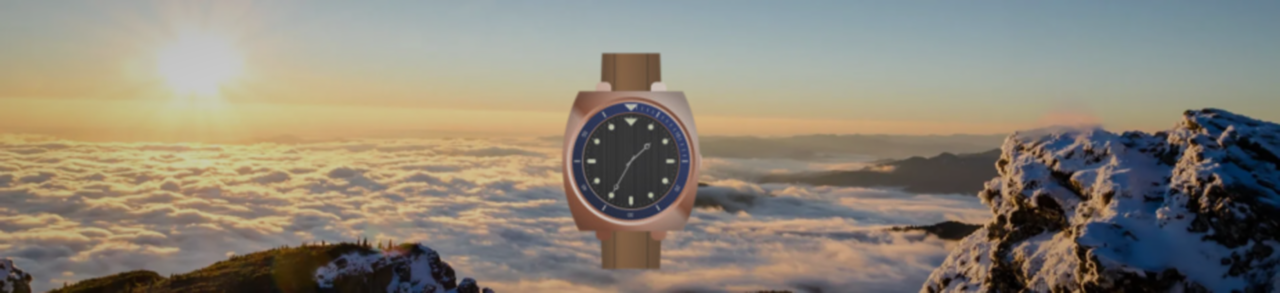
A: 1 h 35 min
